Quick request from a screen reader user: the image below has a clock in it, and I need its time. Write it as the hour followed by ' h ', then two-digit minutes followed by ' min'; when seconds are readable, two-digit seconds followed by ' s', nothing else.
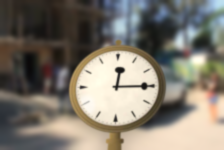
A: 12 h 15 min
